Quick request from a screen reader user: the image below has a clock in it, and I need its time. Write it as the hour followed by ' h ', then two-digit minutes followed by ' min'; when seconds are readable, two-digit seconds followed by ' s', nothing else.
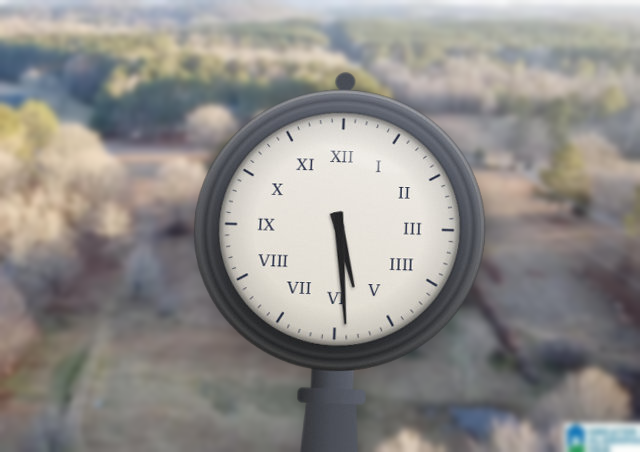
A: 5 h 29 min
